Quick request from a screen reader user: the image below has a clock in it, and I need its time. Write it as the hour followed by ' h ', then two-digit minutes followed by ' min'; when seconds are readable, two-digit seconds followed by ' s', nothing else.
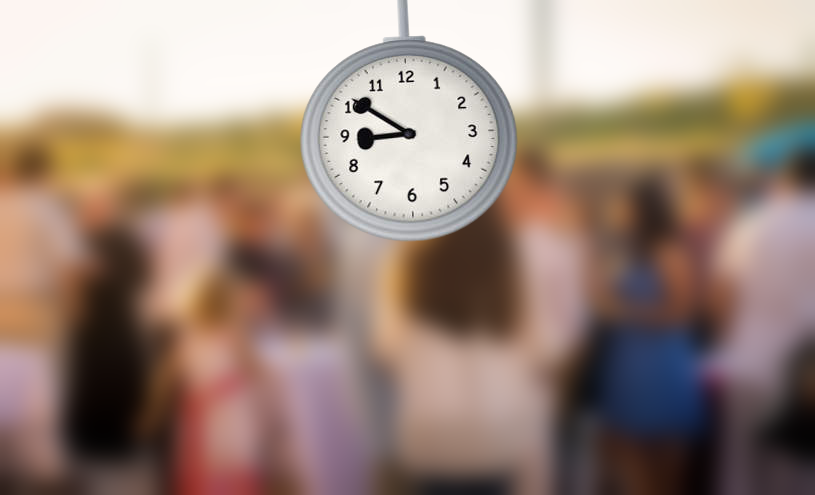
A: 8 h 51 min
